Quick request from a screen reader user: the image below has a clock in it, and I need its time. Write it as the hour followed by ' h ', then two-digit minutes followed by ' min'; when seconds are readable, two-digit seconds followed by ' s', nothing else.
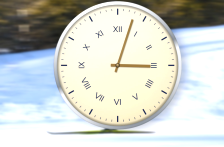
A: 3 h 03 min
